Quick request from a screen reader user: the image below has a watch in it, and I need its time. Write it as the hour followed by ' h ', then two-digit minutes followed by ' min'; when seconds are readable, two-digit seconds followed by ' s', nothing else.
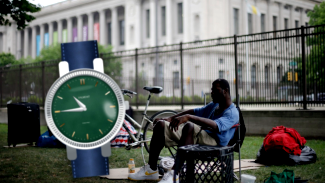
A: 10 h 45 min
